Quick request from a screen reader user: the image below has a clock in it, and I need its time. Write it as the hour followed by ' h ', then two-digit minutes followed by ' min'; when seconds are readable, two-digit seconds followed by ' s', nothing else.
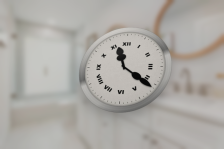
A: 11 h 21 min
